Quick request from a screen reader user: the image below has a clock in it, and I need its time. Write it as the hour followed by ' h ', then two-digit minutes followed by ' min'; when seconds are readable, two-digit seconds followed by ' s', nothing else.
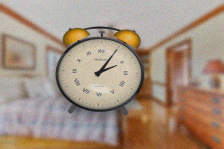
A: 2 h 05 min
